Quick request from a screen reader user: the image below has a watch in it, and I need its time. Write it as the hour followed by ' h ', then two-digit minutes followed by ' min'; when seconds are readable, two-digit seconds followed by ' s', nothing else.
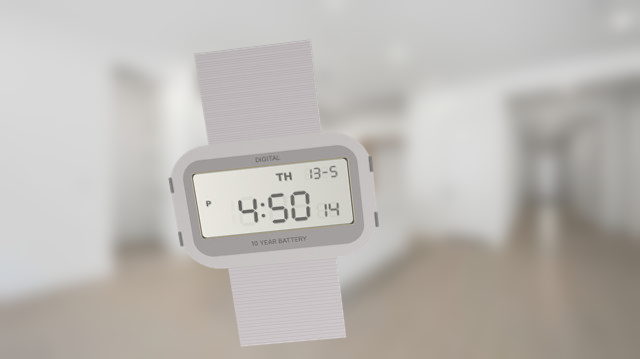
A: 4 h 50 min 14 s
